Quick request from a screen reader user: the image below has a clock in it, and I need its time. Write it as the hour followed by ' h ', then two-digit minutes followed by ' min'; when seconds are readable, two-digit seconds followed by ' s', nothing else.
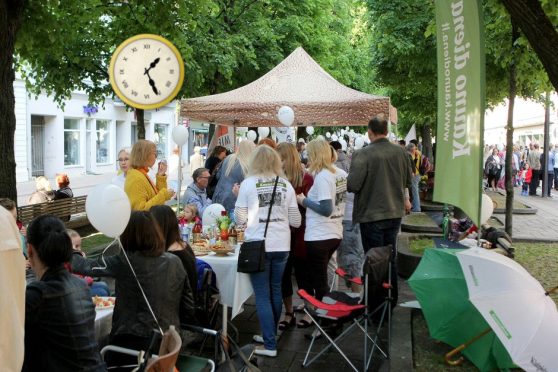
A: 1 h 26 min
